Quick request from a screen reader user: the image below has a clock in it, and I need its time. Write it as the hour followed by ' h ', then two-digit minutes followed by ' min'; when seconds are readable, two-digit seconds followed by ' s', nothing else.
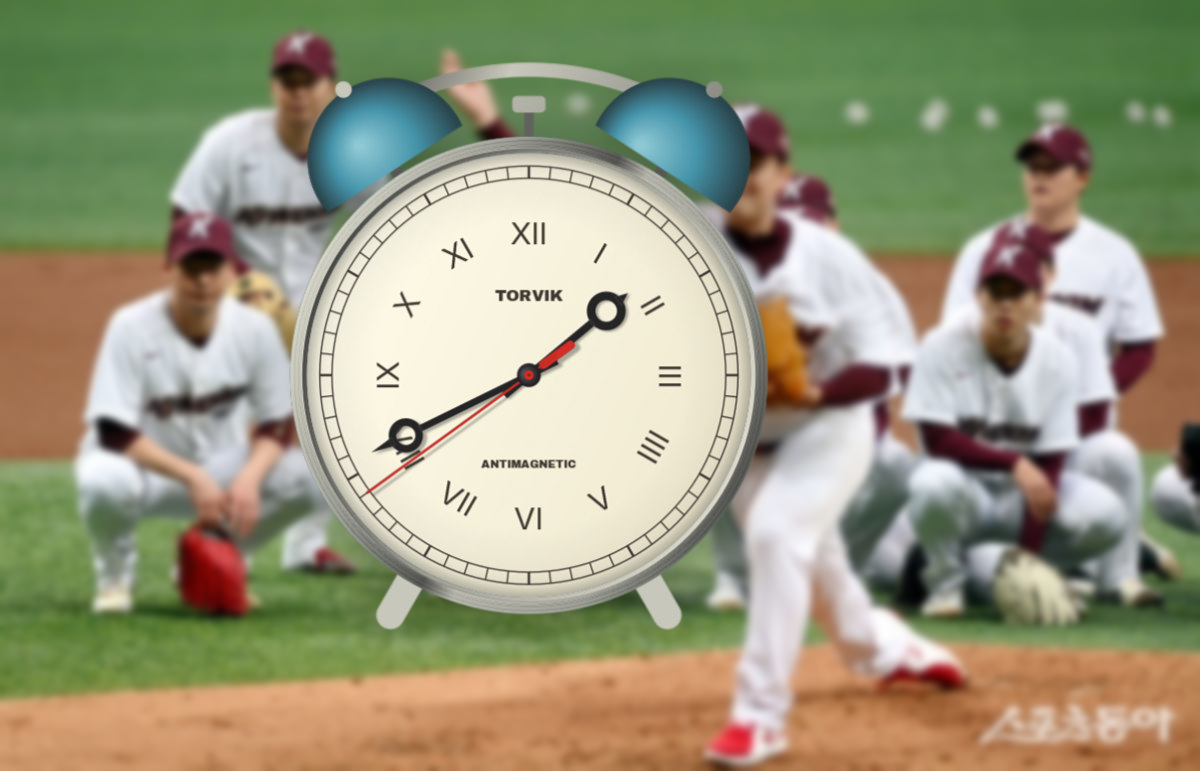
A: 1 h 40 min 39 s
